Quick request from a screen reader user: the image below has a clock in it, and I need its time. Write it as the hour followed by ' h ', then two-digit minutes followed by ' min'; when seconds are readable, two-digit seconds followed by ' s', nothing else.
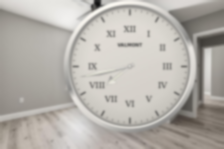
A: 7 h 43 min
